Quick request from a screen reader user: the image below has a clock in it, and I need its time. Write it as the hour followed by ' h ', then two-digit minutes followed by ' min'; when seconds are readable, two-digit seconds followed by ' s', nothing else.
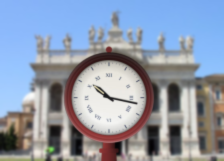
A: 10 h 17 min
